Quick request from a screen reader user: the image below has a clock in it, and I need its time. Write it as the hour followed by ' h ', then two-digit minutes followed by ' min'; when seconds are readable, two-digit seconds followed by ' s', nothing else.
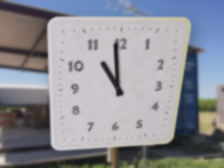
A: 10 h 59 min
